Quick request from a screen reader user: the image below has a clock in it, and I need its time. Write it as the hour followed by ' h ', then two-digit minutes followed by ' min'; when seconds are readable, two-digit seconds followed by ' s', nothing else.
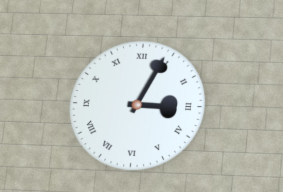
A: 3 h 04 min
